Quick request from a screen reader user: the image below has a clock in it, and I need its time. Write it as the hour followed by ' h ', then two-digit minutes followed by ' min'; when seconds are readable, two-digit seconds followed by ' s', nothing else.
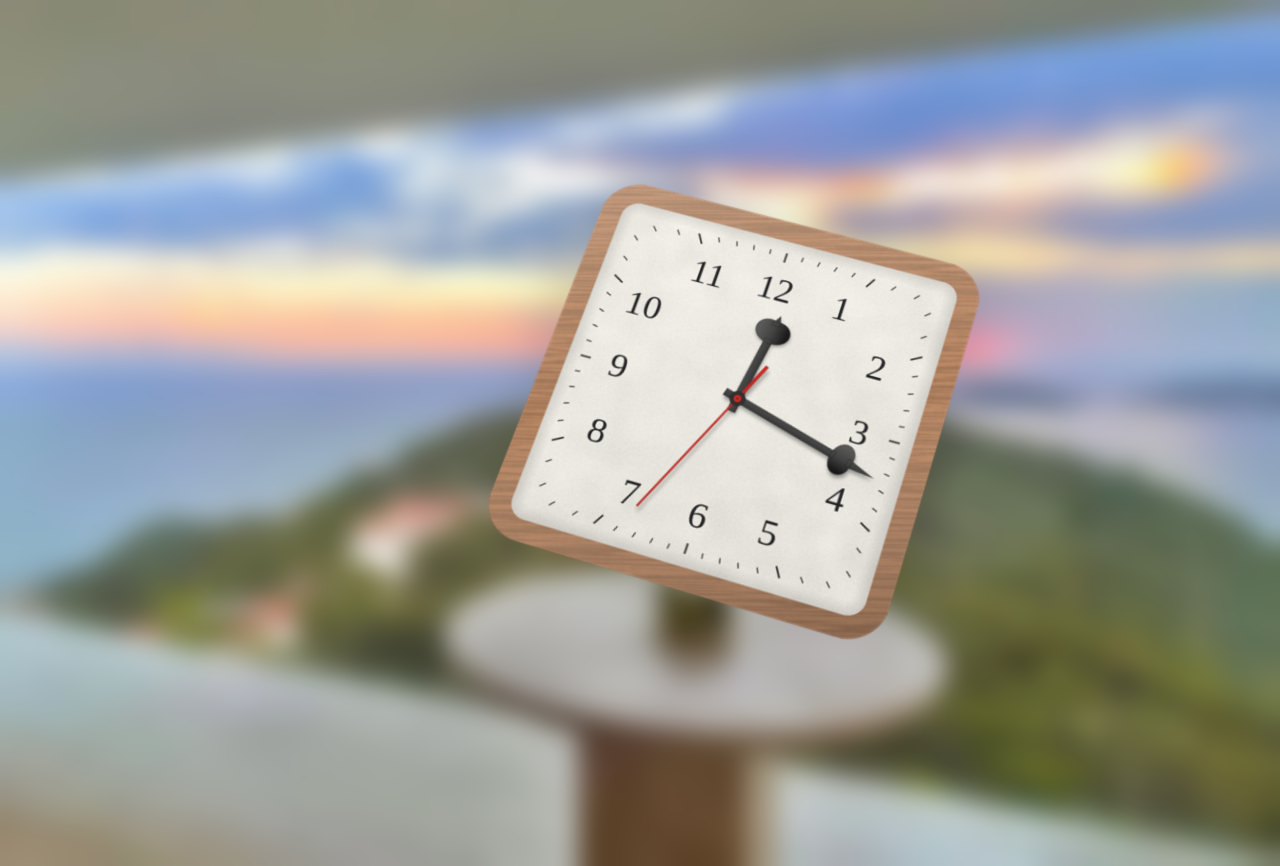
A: 12 h 17 min 34 s
